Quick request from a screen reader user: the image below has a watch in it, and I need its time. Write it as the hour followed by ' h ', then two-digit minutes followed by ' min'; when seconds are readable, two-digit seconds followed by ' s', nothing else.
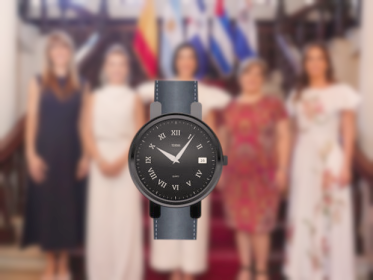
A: 10 h 06 min
